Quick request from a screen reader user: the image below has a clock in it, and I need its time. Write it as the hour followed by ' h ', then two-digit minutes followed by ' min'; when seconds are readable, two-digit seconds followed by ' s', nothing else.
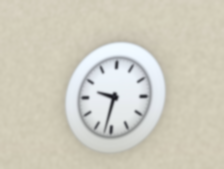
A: 9 h 32 min
